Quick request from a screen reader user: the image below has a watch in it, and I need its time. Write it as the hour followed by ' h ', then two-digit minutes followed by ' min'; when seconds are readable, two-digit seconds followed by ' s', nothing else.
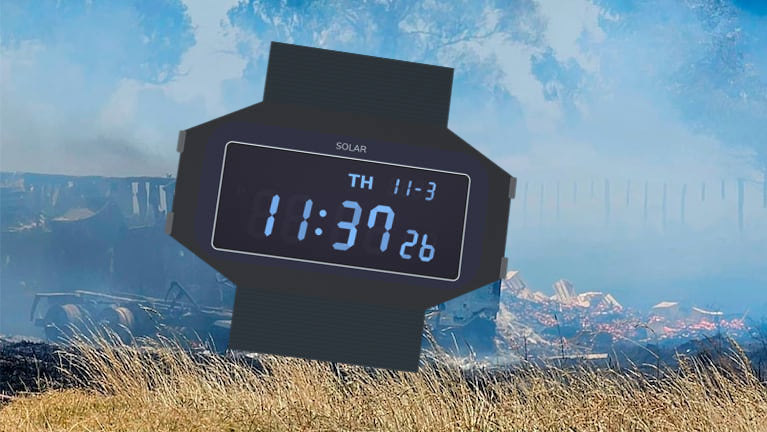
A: 11 h 37 min 26 s
